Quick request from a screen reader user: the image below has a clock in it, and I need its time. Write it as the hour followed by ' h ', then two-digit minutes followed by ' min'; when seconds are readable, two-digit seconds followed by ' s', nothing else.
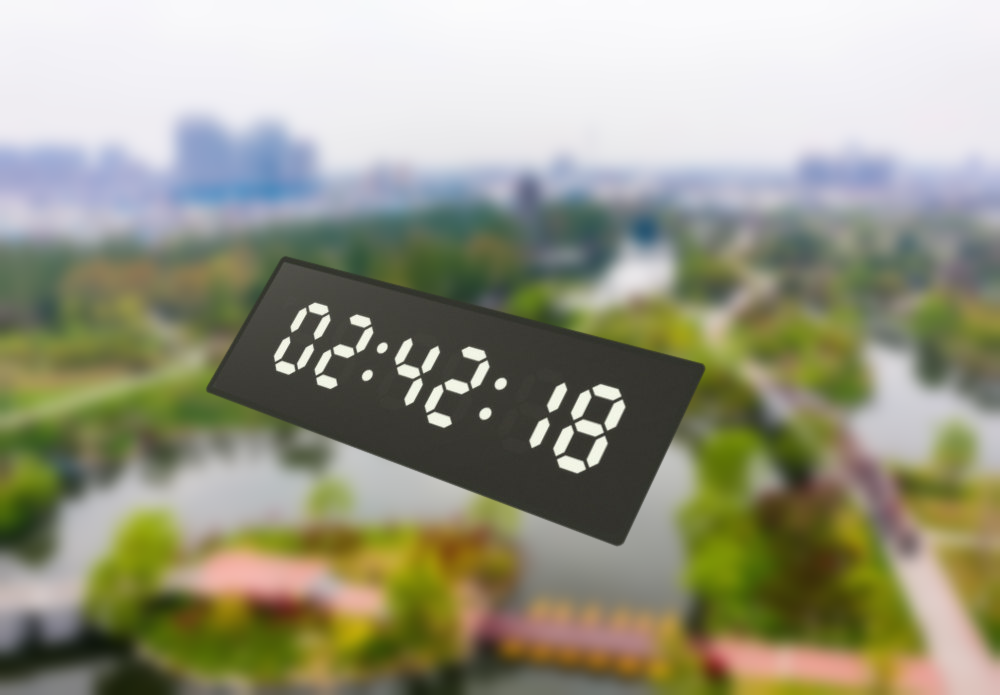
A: 2 h 42 min 18 s
